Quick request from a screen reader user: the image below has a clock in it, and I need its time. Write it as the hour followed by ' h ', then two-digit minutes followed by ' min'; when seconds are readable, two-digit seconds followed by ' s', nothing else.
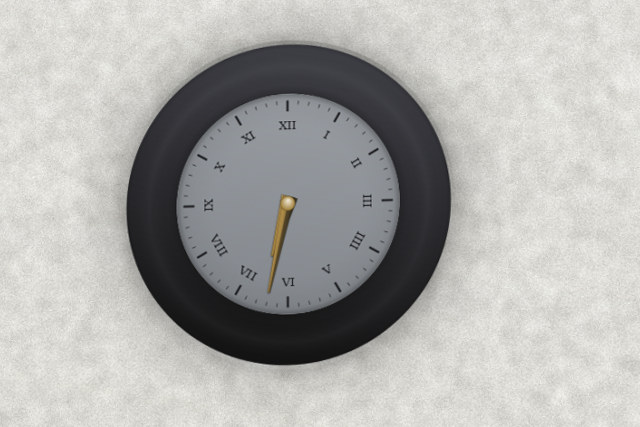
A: 6 h 32 min
